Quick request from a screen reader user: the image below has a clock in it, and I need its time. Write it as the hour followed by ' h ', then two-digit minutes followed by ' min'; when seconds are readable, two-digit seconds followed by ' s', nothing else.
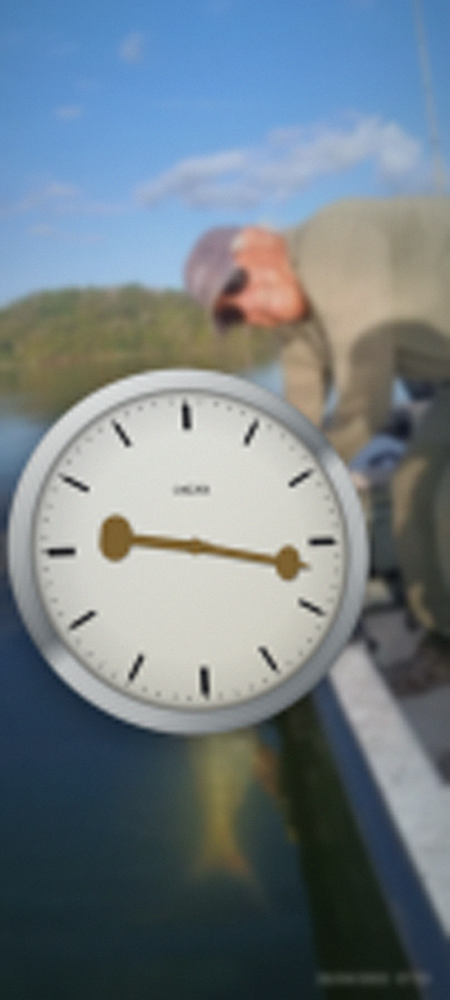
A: 9 h 17 min
